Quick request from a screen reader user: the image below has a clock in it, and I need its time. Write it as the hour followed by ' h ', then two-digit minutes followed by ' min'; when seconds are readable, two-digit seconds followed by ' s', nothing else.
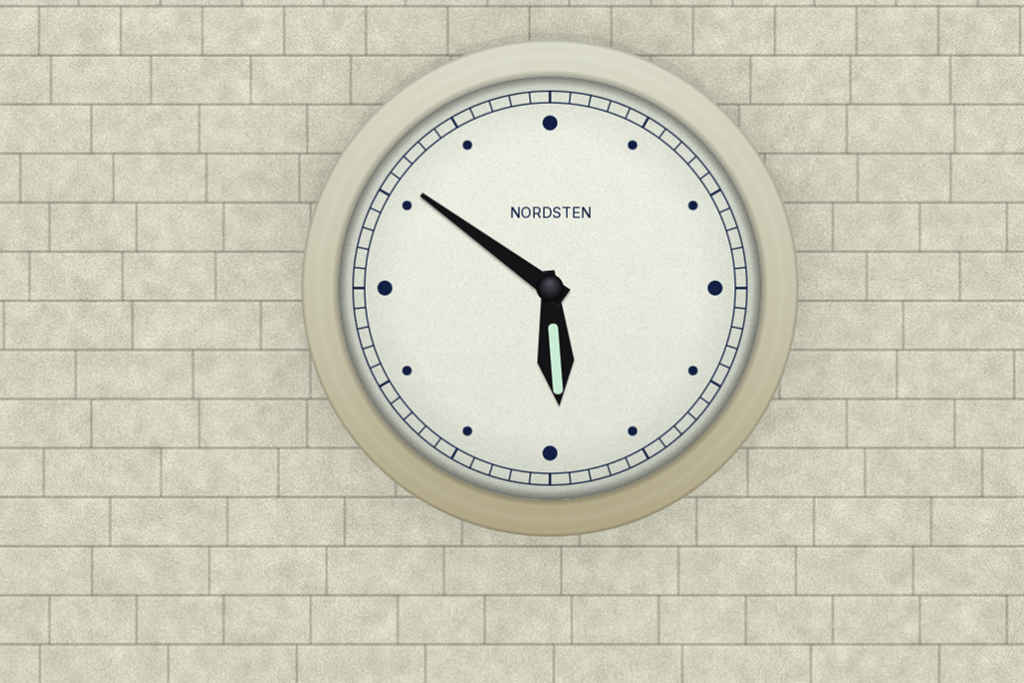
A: 5 h 51 min
